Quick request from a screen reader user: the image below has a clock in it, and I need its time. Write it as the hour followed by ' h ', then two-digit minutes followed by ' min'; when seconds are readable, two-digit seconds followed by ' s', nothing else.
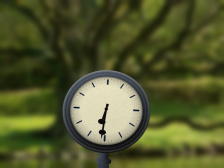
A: 6 h 31 min
